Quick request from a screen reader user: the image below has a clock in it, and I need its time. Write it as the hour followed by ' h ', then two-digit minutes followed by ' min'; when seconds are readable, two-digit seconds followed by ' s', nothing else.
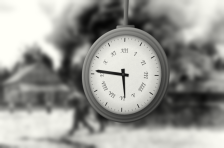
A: 5 h 46 min
